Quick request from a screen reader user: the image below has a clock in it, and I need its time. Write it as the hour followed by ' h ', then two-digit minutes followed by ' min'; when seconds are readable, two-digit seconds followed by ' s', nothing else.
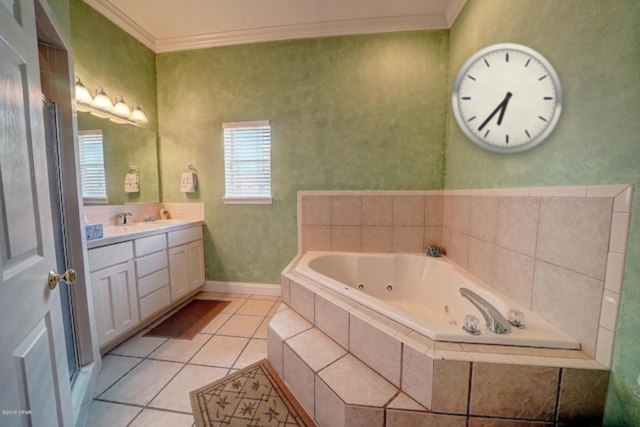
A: 6 h 37 min
